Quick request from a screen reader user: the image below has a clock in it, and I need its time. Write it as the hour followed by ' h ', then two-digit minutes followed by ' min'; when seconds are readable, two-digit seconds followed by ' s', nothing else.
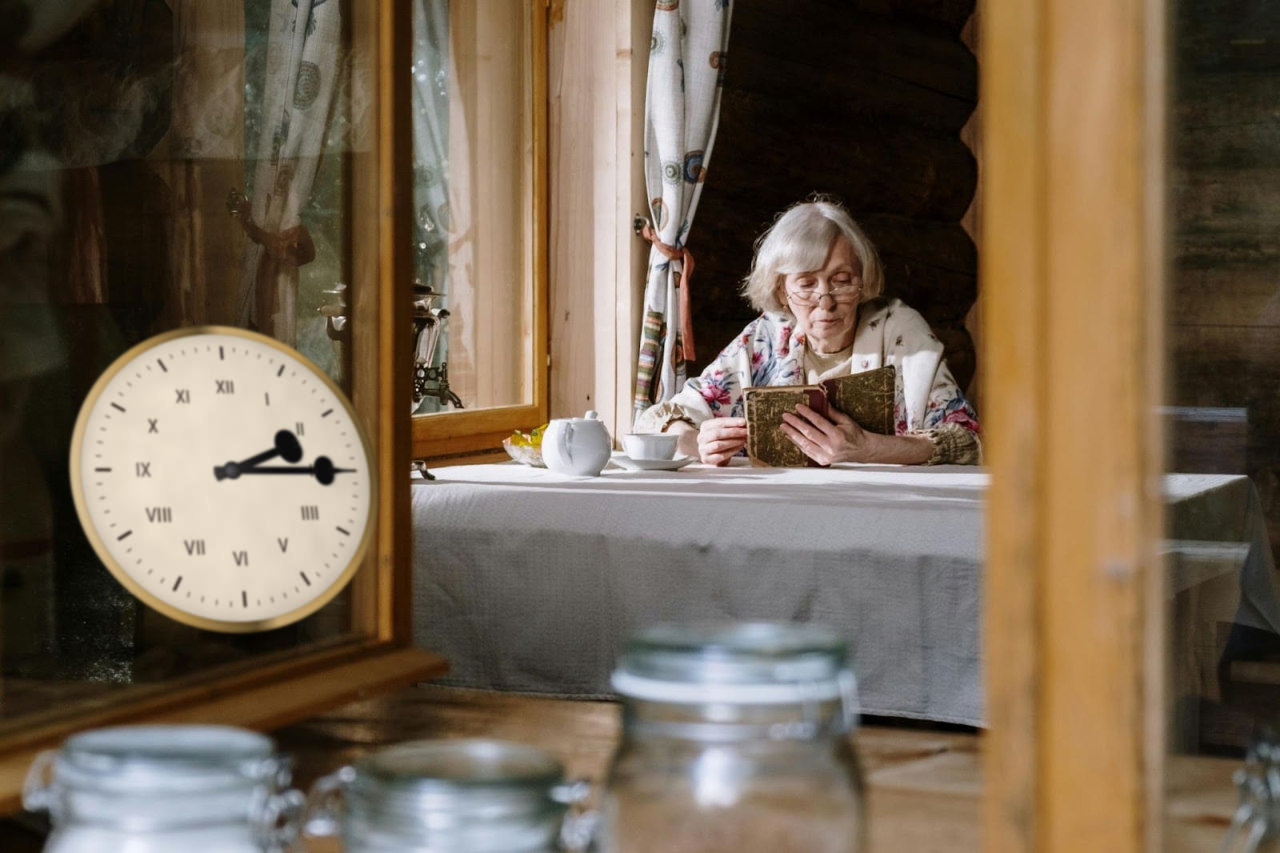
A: 2 h 15 min
